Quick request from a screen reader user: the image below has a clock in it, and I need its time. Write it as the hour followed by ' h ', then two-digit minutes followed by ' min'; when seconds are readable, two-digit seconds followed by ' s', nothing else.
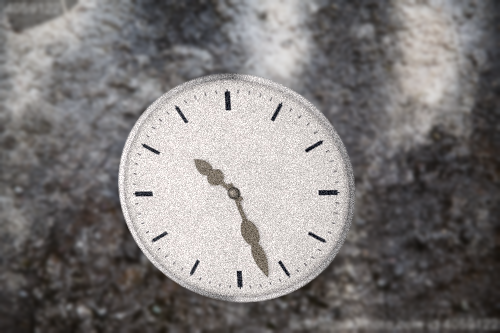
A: 10 h 27 min
